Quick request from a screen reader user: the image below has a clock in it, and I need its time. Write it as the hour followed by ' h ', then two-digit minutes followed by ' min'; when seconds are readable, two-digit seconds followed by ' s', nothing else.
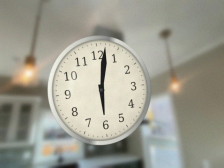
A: 6 h 02 min
